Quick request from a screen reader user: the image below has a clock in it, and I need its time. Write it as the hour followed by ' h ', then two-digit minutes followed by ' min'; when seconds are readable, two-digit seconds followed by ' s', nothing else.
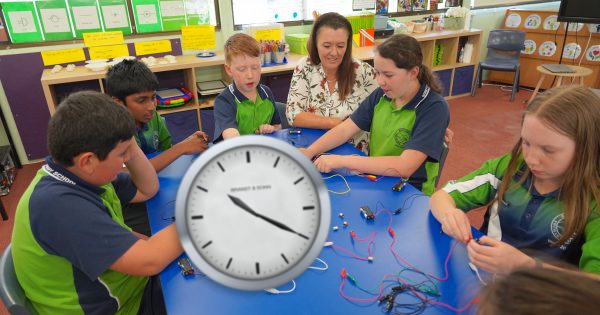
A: 10 h 20 min
